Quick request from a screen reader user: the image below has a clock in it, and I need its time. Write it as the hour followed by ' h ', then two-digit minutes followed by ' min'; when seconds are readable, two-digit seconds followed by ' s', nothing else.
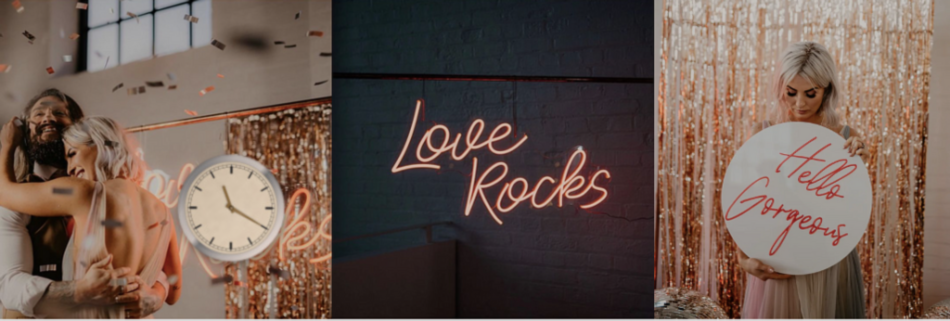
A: 11 h 20 min
